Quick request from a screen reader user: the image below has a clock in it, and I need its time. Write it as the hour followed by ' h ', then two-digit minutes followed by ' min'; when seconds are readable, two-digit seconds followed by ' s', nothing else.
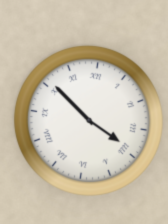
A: 3 h 51 min
